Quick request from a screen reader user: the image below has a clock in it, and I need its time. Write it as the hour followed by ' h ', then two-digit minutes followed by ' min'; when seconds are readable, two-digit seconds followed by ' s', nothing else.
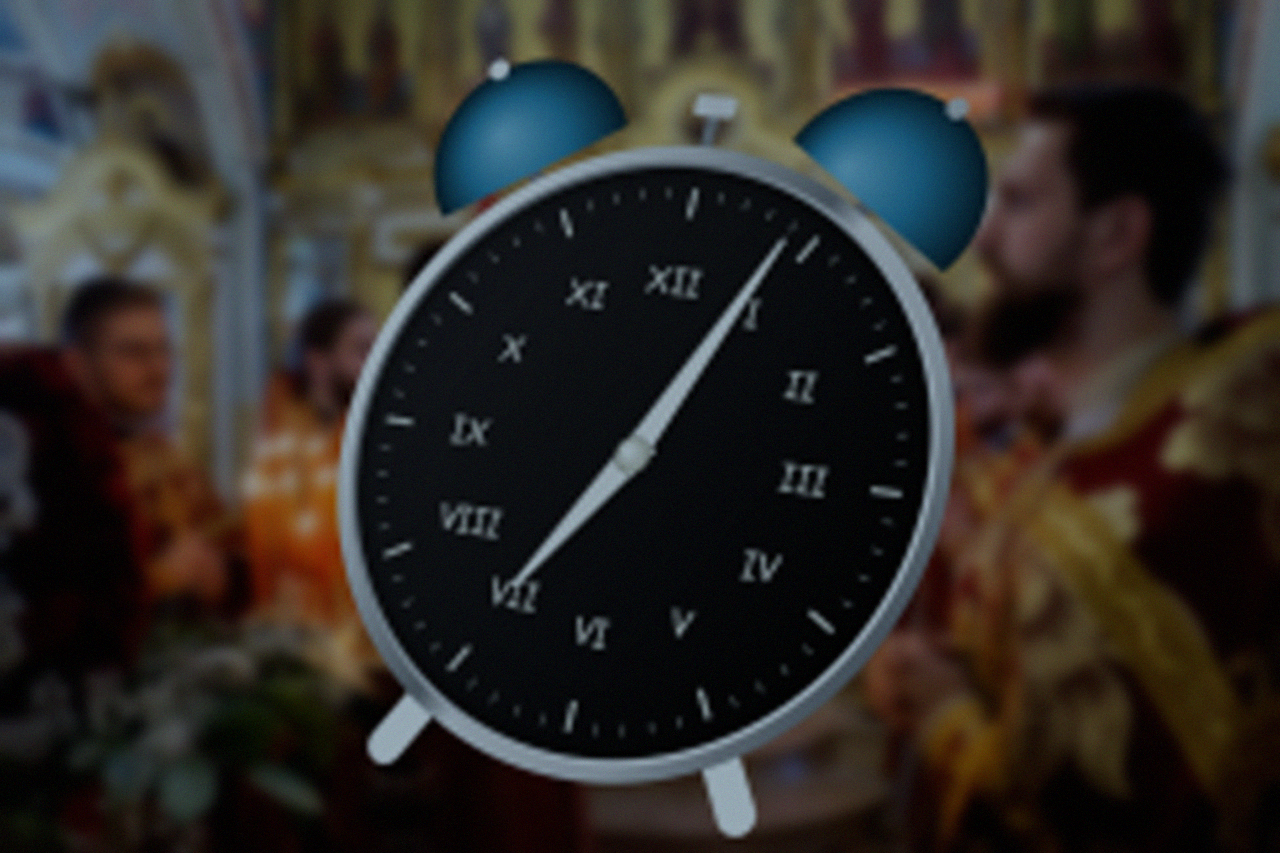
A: 7 h 04 min
